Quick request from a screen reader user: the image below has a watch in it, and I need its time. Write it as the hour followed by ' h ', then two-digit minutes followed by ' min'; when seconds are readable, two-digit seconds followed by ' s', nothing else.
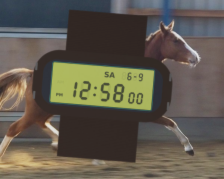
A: 12 h 58 min 00 s
